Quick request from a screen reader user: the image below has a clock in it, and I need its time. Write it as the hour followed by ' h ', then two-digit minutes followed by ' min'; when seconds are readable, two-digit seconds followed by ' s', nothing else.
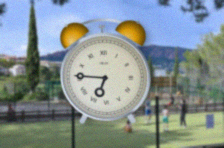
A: 6 h 46 min
